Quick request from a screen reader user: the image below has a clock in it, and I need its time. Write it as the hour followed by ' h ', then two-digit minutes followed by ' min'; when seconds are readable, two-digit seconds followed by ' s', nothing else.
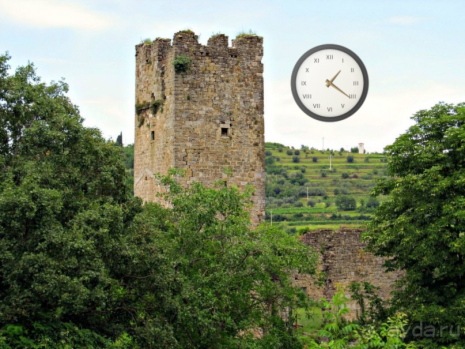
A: 1 h 21 min
